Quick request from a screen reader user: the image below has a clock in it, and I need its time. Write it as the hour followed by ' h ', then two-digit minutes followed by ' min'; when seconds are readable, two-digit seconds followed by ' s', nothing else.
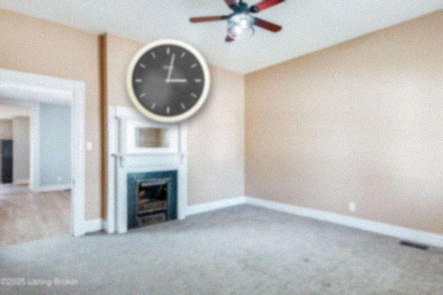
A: 3 h 02 min
